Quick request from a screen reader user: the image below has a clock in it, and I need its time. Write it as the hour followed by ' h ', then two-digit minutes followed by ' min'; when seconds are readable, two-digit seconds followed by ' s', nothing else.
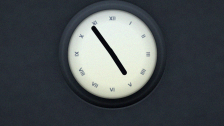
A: 4 h 54 min
